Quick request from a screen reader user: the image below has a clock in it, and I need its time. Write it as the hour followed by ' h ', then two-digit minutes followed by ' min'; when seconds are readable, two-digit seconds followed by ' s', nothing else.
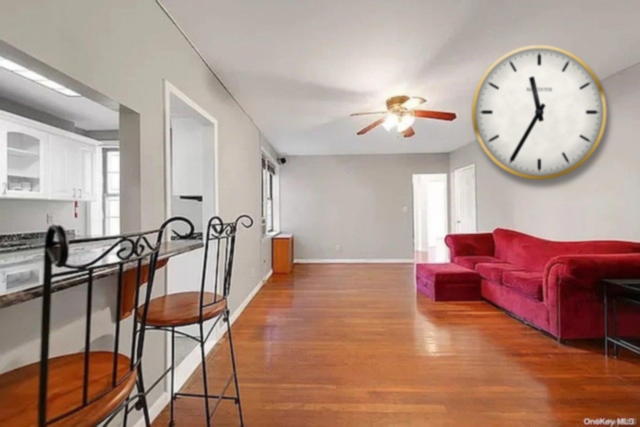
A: 11 h 35 min
